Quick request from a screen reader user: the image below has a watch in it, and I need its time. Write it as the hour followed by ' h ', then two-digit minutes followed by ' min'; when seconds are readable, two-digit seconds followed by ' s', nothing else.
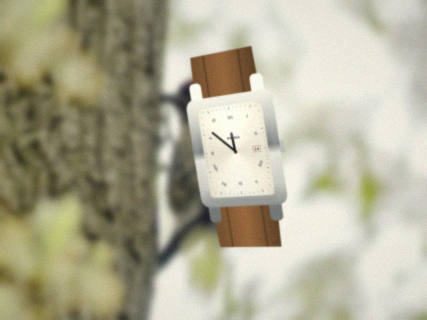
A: 11 h 52 min
